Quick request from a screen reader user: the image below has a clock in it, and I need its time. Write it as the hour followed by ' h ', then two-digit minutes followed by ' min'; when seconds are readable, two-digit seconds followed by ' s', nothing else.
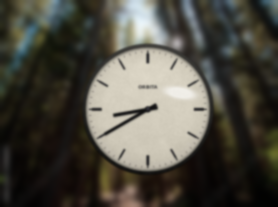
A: 8 h 40 min
